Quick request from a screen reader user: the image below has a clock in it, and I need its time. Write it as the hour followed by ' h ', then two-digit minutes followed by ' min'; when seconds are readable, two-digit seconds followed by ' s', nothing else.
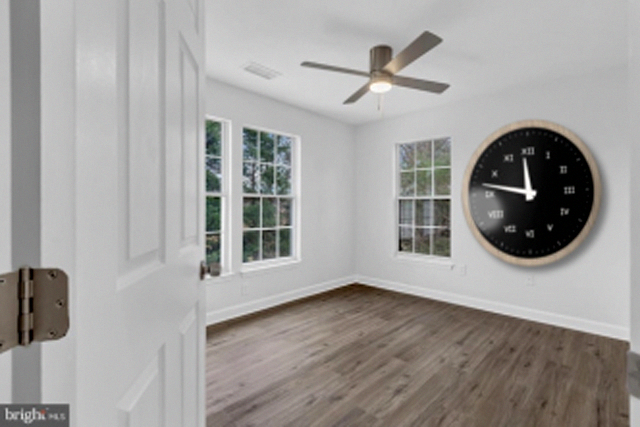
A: 11 h 47 min
